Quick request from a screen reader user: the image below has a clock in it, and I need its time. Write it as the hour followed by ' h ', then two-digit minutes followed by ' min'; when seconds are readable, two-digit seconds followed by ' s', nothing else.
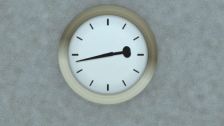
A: 2 h 43 min
